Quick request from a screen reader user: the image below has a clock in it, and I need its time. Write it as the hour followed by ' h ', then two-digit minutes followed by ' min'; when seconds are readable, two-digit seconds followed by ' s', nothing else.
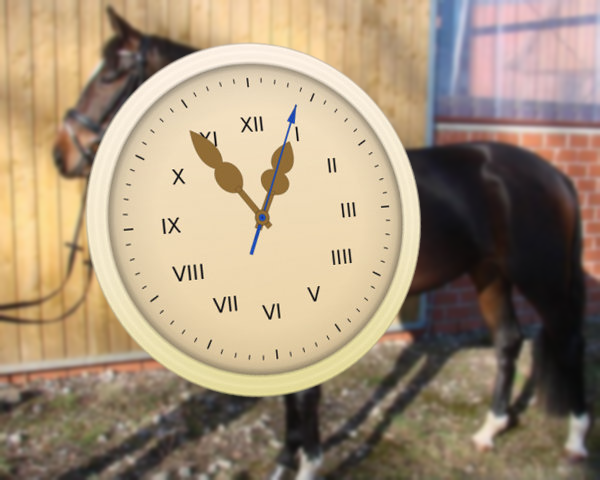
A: 12 h 54 min 04 s
